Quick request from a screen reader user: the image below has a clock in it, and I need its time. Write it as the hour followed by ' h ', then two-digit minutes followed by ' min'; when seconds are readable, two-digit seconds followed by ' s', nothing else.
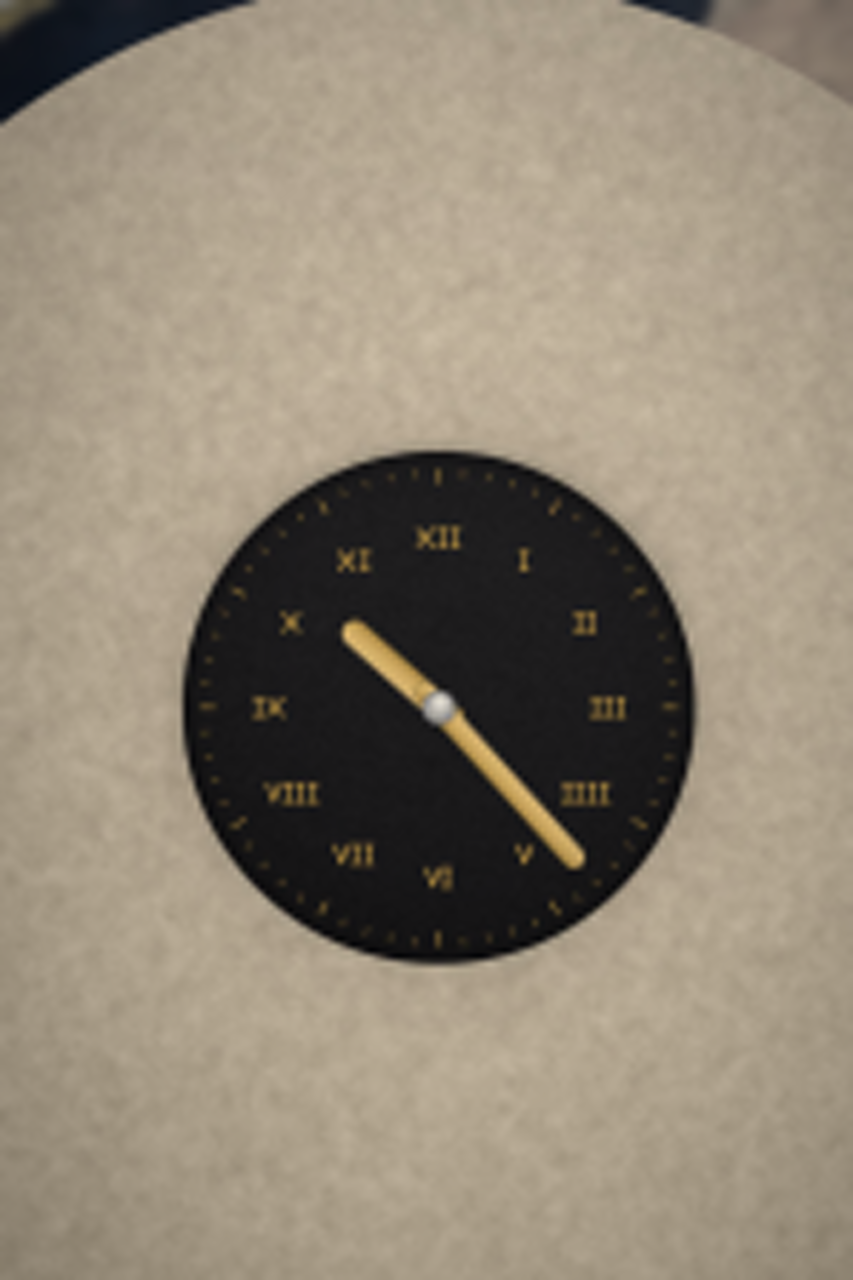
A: 10 h 23 min
